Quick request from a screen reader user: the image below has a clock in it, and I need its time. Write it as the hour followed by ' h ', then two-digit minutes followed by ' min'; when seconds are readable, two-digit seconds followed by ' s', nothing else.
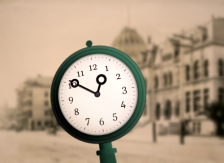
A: 12 h 51 min
